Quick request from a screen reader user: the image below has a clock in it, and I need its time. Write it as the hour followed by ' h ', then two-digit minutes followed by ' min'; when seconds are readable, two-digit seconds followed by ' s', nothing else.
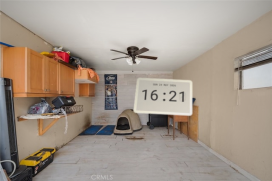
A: 16 h 21 min
